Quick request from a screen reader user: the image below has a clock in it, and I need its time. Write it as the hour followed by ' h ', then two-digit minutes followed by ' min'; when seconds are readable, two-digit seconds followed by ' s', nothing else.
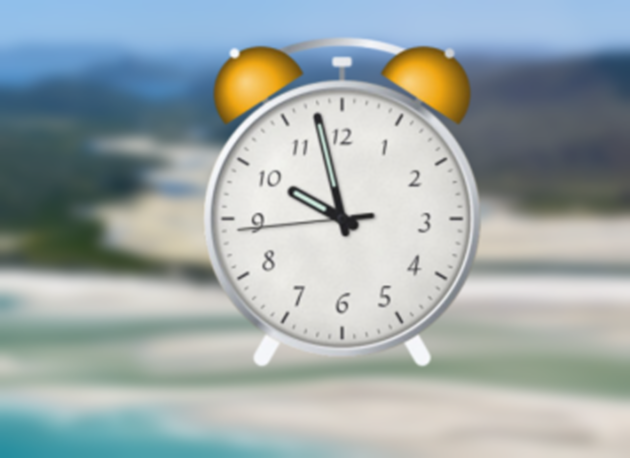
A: 9 h 57 min 44 s
